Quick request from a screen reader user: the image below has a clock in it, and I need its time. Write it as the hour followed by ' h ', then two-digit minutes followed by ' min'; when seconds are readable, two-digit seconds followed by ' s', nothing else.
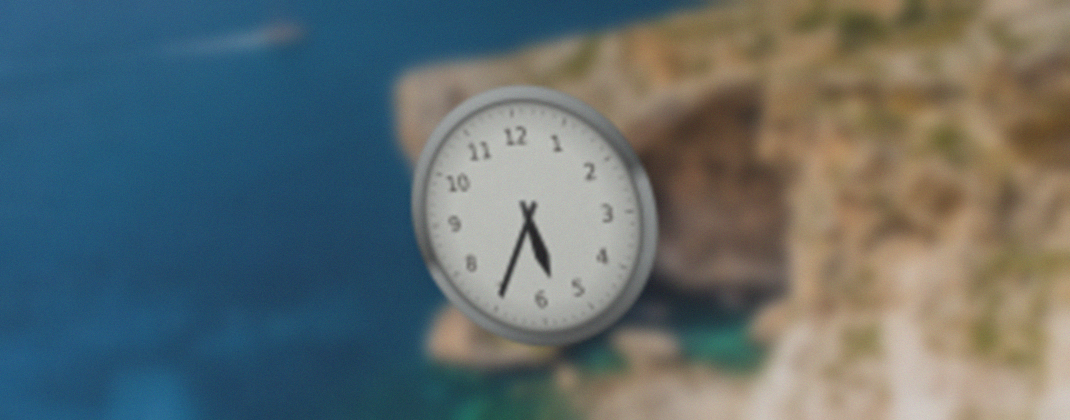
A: 5 h 35 min
